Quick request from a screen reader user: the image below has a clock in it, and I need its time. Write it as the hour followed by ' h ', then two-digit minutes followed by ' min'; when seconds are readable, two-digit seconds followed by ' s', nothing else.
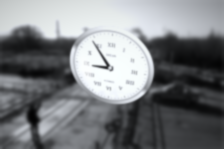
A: 8 h 54 min
